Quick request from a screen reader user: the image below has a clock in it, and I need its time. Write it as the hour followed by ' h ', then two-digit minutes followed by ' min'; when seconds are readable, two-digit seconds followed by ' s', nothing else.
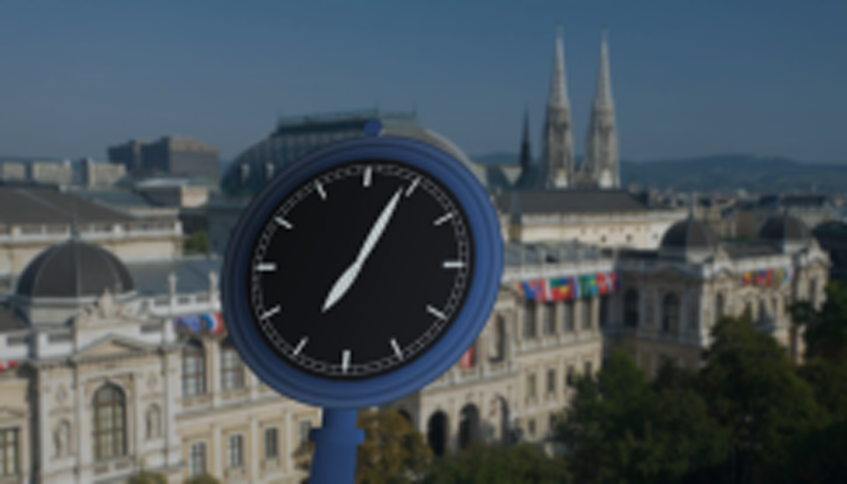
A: 7 h 04 min
